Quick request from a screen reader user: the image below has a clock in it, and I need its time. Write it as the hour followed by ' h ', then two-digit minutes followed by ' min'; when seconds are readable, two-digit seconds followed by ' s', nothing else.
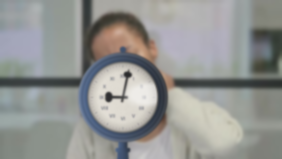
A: 9 h 02 min
